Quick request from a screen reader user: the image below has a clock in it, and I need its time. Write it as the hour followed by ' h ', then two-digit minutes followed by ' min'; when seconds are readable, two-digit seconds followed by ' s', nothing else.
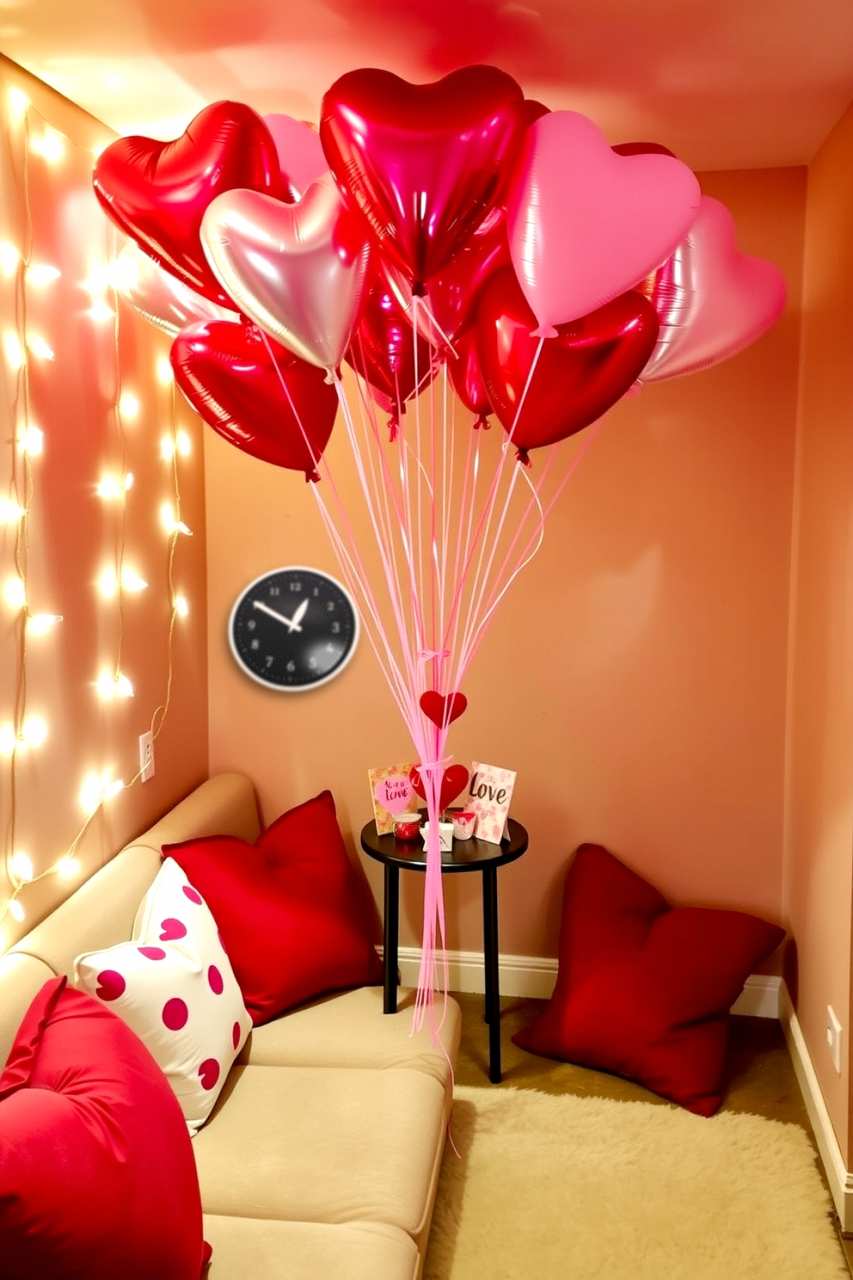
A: 12 h 50 min
